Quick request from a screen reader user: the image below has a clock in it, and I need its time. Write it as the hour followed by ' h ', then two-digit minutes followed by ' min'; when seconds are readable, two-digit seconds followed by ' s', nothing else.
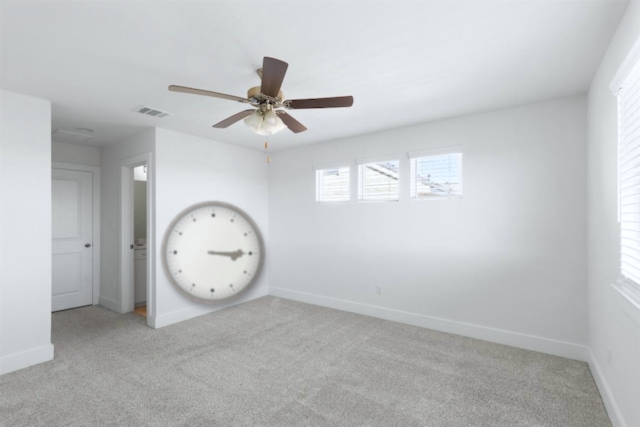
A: 3 h 15 min
